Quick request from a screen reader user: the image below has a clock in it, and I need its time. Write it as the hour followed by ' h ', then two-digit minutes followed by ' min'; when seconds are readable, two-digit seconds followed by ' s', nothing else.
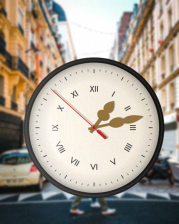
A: 1 h 12 min 52 s
